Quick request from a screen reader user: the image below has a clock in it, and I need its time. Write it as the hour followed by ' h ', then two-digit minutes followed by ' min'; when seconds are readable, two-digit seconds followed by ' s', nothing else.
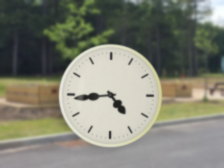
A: 4 h 44 min
